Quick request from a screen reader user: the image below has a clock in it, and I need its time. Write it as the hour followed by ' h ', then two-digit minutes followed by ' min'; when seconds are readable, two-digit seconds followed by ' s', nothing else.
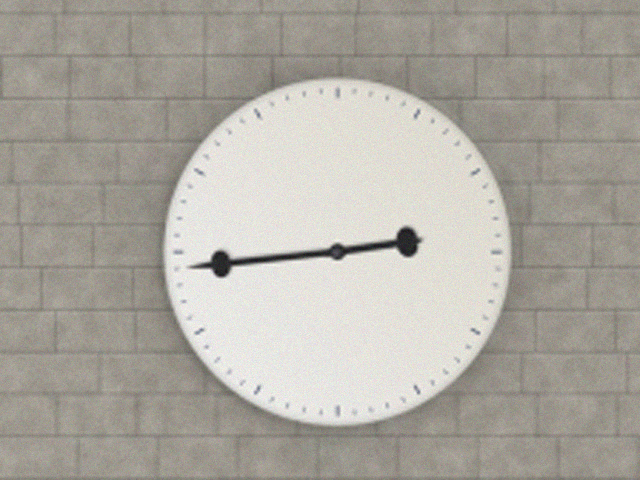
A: 2 h 44 min
